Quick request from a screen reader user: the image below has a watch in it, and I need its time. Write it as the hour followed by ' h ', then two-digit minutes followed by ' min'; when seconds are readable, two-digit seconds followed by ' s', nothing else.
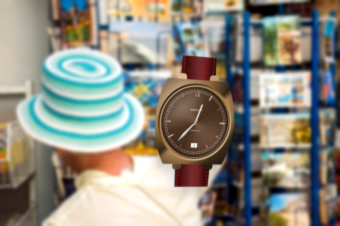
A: 12 h 37 min
